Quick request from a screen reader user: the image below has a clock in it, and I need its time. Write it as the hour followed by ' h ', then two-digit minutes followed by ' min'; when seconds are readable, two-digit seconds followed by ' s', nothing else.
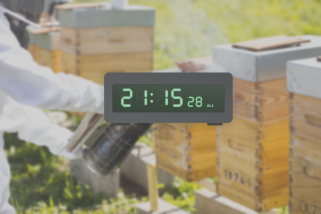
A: 21 h 15 min 28 s
